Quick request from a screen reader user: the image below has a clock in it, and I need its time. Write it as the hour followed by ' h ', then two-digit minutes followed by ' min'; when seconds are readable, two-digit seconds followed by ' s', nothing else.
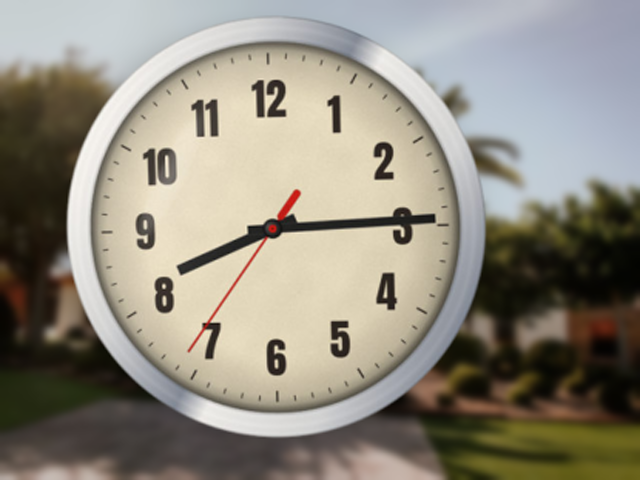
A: 8 h 14 min 36 s
